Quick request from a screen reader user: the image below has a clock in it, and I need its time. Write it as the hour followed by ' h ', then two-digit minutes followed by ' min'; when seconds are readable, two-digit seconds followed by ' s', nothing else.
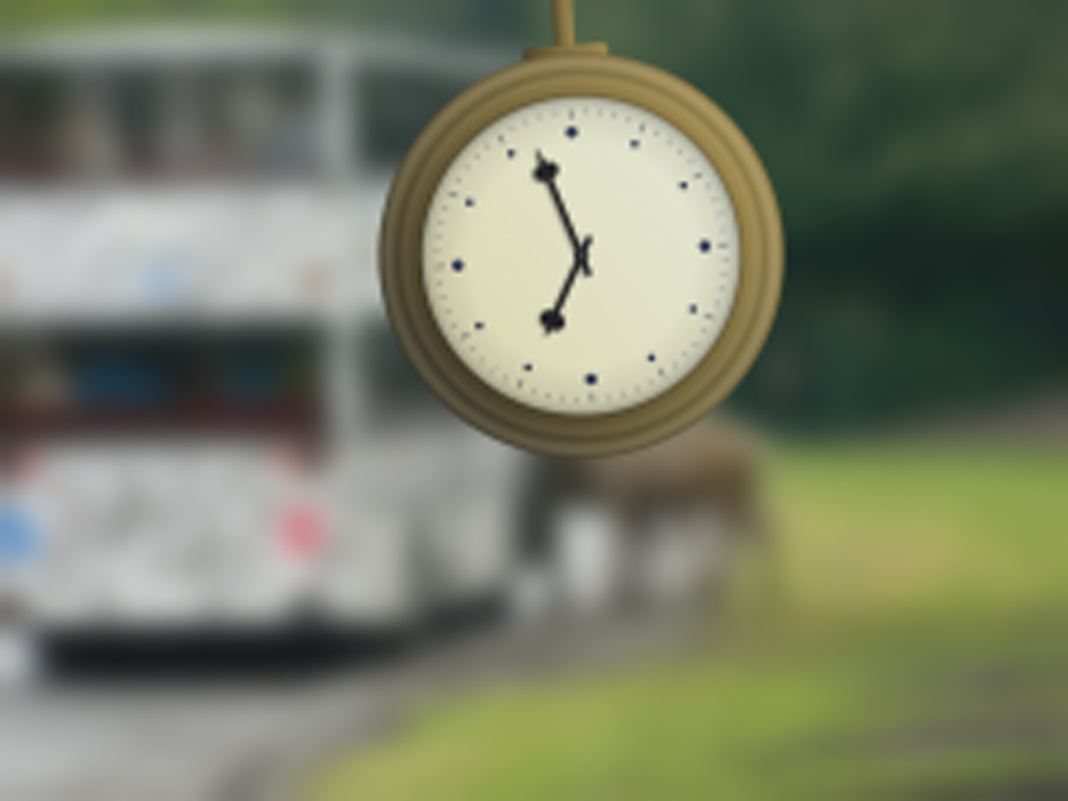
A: 6 h 57 min
